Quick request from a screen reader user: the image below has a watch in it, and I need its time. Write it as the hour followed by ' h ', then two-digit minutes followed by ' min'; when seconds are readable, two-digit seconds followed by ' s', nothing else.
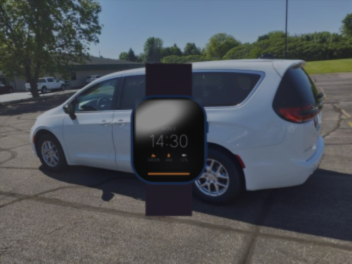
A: 14 h 30 min
